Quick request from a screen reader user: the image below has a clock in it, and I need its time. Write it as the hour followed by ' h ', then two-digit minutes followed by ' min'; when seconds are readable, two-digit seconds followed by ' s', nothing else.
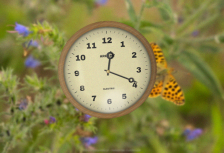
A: 12 h 19 min
